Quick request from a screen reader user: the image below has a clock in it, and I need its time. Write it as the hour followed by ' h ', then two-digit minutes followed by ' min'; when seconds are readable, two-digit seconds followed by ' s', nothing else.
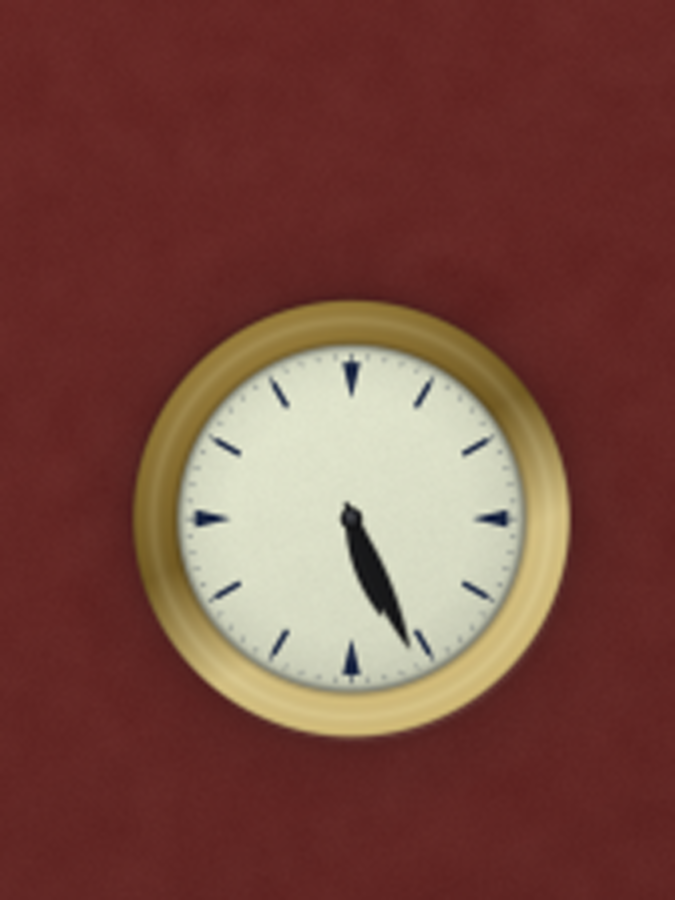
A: 5 h 26 min
